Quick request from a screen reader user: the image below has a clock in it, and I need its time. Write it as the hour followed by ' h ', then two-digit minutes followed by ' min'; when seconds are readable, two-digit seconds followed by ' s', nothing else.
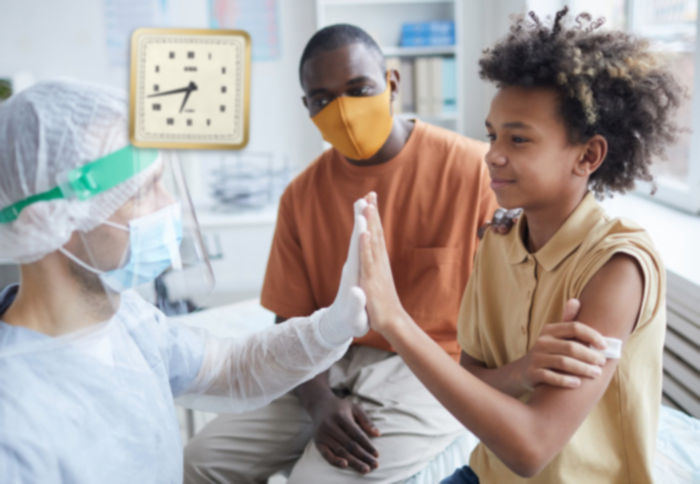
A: 6 h 43 min
